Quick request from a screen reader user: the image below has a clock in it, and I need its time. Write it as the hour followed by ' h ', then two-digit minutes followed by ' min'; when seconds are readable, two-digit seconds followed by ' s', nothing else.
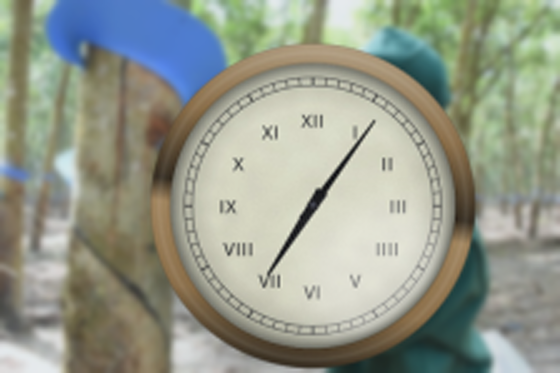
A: 7 h 06 min
